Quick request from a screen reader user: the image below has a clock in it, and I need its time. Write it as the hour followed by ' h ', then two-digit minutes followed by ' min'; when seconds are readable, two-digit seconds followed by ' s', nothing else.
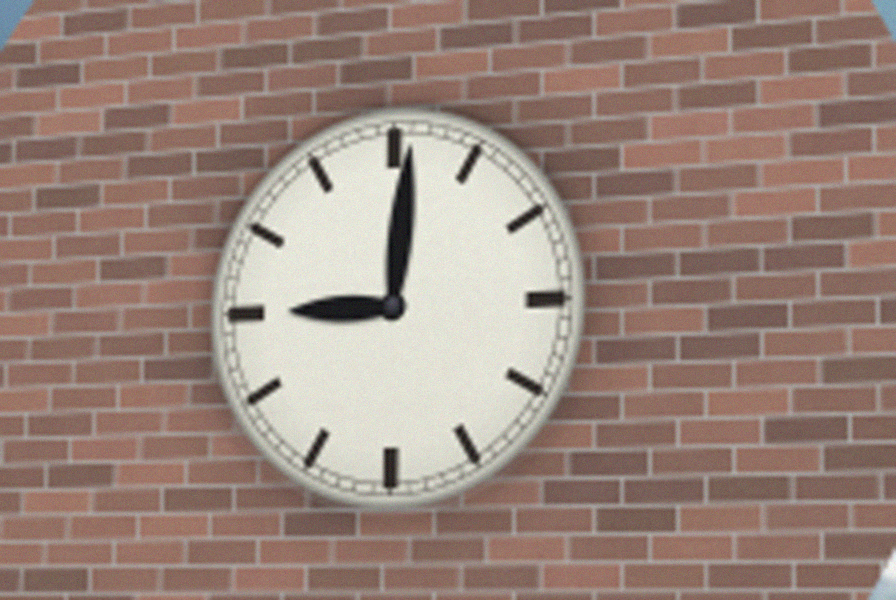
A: 9 h 01 min
